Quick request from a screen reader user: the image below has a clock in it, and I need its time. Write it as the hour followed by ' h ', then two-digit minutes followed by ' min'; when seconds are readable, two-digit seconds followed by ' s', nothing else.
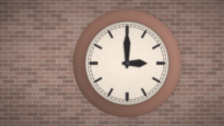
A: 3 h 00 min
